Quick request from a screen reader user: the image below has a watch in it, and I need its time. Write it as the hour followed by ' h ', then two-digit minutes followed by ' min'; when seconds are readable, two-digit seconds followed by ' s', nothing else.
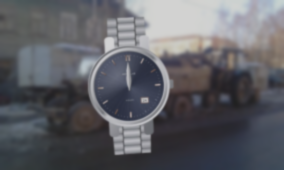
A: 12 h 00 min
